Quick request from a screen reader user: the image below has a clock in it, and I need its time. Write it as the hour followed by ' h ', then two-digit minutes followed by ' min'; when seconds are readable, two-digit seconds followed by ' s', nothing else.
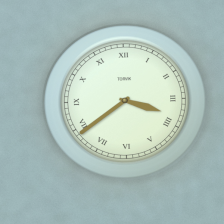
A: 3 h 39 min
